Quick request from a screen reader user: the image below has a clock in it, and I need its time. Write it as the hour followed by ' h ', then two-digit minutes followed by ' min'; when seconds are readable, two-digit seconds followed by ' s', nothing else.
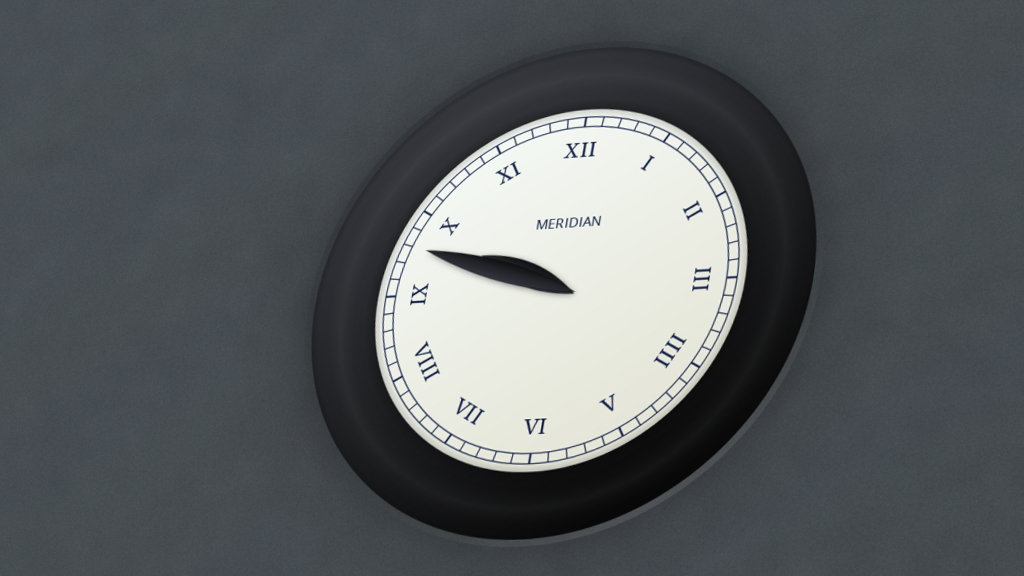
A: 9 h 48 min
